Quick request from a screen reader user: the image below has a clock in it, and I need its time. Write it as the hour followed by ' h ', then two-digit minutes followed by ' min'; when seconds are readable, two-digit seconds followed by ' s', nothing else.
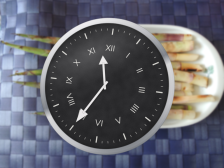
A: 11 h 35 min
